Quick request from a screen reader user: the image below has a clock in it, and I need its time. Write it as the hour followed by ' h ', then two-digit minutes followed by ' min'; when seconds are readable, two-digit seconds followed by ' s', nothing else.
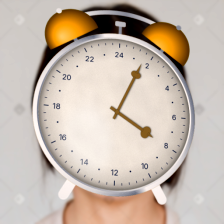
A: 8 h 04 min
